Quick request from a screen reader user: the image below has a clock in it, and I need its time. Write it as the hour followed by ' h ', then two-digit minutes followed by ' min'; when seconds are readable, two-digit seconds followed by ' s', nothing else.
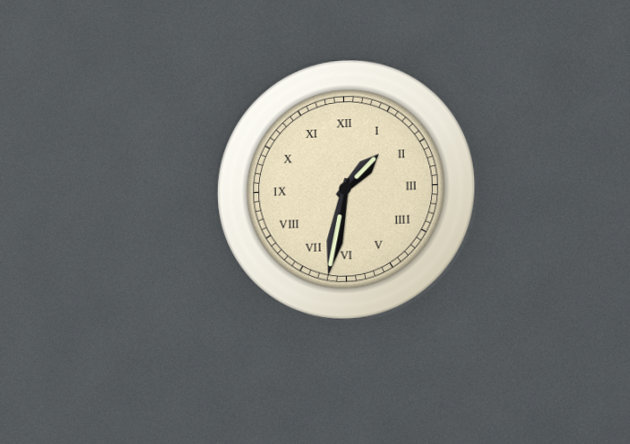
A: 1 h 32 min
